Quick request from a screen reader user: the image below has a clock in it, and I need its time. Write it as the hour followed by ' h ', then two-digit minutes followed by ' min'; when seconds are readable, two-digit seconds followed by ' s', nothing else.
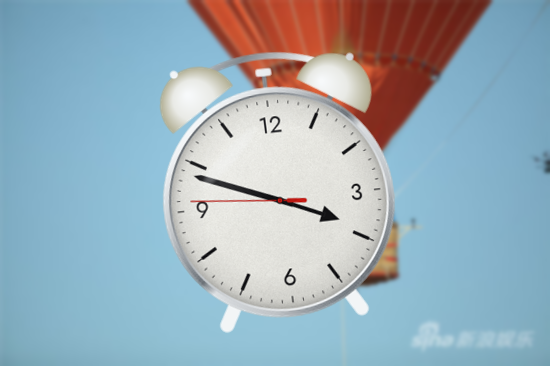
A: 3 h 48 min 46 s
